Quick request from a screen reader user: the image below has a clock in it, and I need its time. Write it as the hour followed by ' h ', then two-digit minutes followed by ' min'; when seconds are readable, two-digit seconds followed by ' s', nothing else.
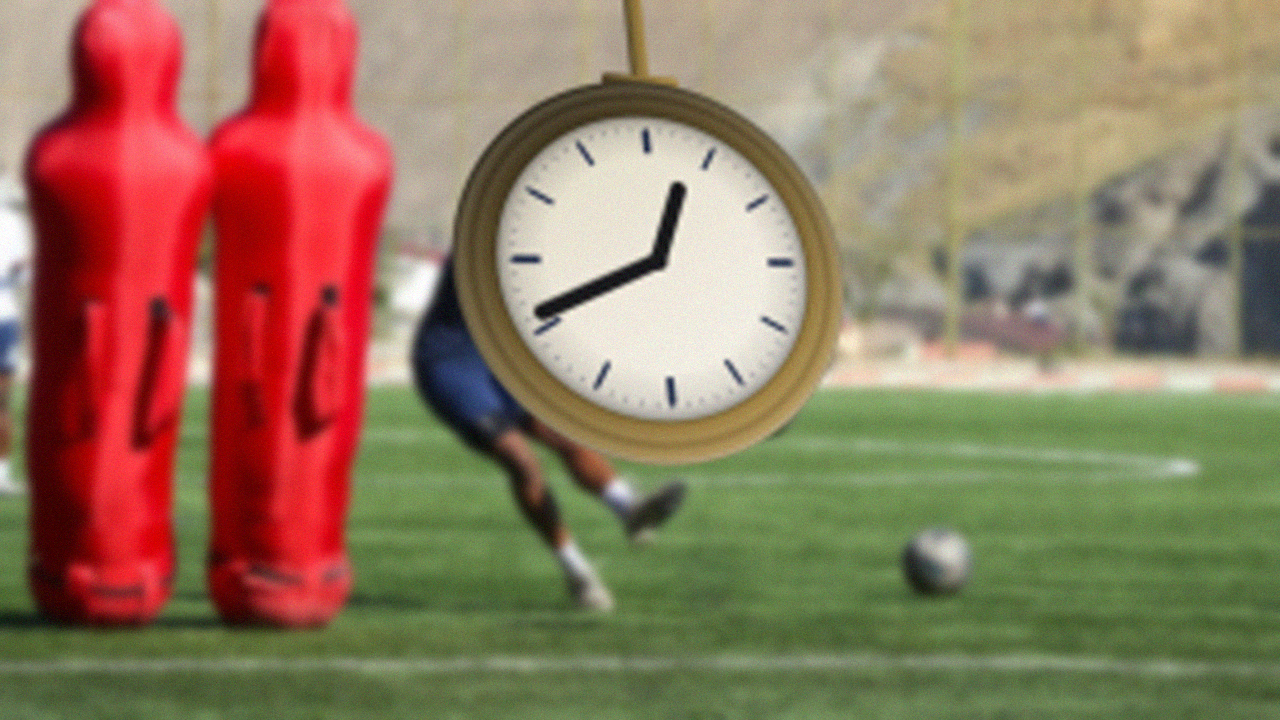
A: 12 h 41 min
